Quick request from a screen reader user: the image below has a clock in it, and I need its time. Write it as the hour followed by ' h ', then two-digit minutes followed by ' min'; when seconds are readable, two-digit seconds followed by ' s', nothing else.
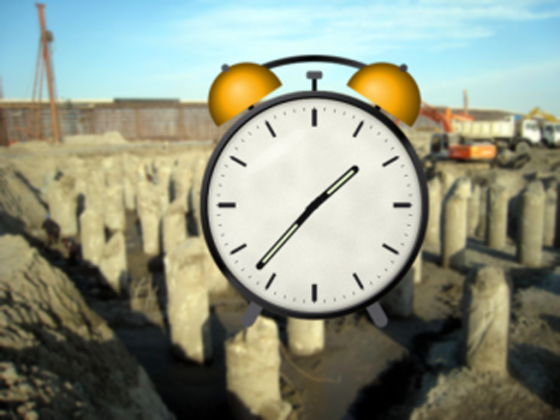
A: 1 h 37 min
